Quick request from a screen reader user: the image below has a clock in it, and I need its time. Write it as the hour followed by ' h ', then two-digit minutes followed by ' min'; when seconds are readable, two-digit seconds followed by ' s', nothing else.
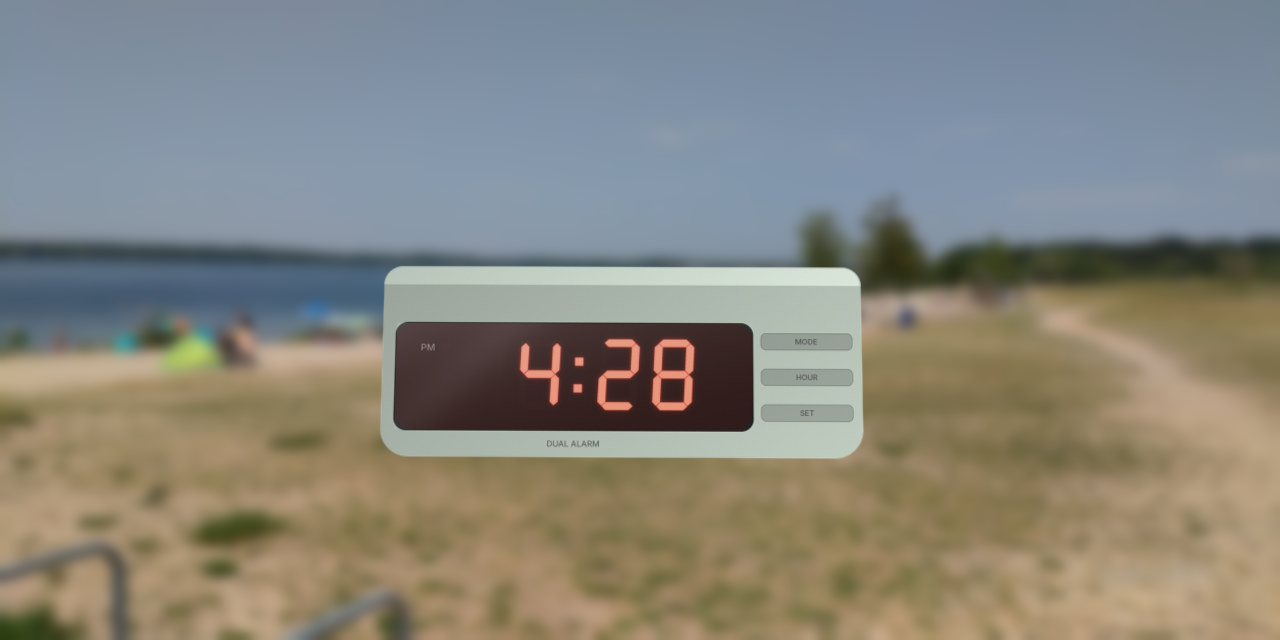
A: 4 h 28 min
